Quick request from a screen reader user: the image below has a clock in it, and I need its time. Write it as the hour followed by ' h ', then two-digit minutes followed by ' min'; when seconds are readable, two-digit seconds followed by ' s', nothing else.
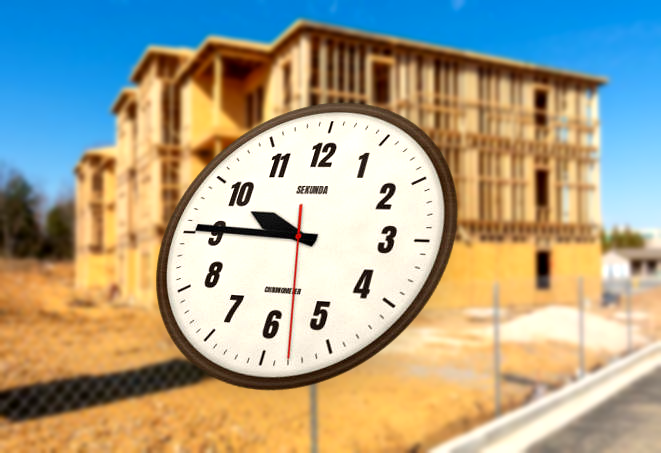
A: 9 h 45 min 28 s
